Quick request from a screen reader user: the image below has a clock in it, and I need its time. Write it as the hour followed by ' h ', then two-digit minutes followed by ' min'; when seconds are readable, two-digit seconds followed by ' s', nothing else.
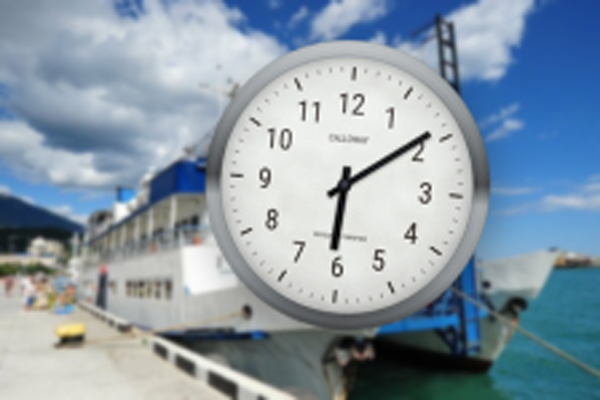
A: 6 h 09 min
